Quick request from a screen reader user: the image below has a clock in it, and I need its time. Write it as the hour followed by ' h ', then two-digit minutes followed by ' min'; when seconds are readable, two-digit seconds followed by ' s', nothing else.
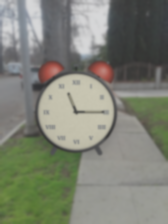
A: 11 h 15 min
